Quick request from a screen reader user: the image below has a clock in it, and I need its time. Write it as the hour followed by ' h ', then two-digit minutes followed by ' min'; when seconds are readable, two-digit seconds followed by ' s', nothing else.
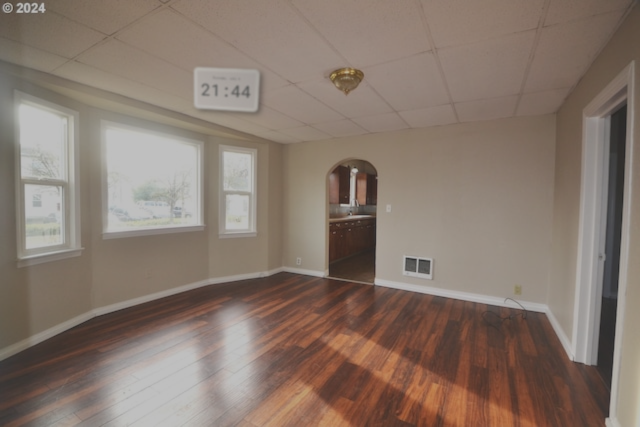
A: 21 h 44 min
